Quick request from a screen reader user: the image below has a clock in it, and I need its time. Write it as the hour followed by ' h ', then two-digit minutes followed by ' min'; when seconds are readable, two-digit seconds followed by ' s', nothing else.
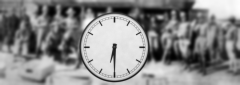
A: 6 h 30 min
